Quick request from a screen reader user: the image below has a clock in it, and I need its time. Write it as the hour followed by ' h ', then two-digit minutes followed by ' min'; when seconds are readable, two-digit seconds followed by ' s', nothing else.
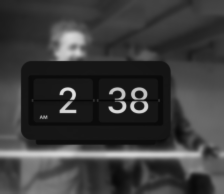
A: 2 h 38 min
